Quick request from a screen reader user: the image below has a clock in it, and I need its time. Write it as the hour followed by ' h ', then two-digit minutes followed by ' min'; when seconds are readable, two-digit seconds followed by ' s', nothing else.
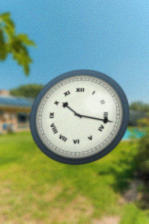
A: 10 h 17 min
